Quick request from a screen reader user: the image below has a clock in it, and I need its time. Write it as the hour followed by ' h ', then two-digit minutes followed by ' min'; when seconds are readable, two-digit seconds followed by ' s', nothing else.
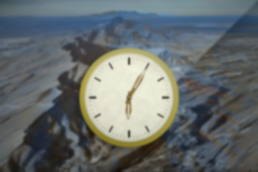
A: 6 h 05 min
